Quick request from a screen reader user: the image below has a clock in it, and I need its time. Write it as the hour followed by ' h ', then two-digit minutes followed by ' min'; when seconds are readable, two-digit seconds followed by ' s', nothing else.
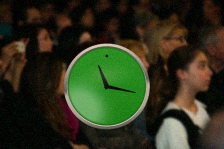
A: 11 h 17 min
